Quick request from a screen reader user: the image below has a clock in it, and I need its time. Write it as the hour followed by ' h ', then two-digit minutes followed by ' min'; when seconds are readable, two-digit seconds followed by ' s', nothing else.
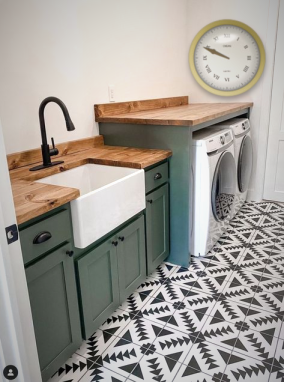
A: 9 h 49 min
